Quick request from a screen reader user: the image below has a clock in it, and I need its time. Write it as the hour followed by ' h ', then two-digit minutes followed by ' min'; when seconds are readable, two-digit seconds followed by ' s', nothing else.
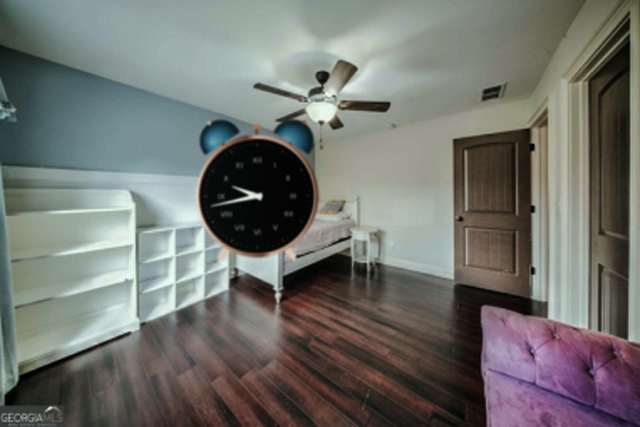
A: 9 h 43 min
